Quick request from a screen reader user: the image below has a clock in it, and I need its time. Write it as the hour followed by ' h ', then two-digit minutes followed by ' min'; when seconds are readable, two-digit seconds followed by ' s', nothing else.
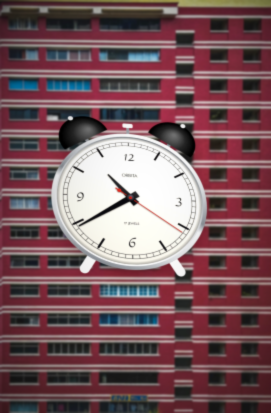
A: 10 h 39 min 21 s
